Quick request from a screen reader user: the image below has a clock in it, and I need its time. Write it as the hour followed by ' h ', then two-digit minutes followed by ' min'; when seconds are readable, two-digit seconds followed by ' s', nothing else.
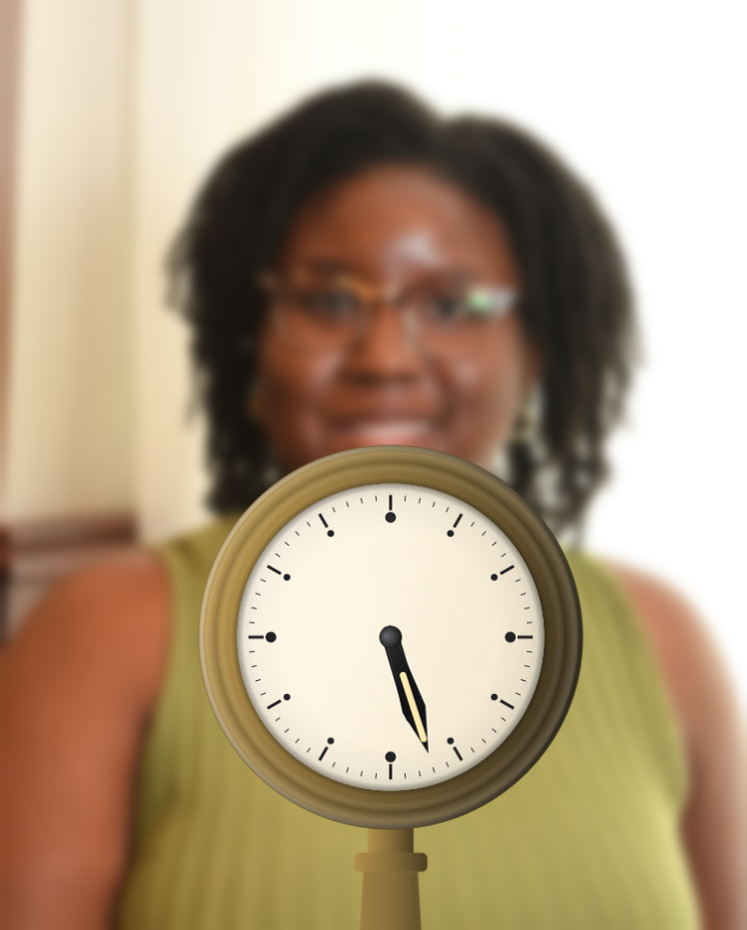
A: 5 h 27 min
